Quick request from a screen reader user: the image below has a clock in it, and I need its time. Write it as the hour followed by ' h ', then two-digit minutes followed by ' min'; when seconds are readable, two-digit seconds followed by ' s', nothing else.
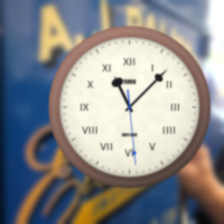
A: 11 h 07 min 29 s
